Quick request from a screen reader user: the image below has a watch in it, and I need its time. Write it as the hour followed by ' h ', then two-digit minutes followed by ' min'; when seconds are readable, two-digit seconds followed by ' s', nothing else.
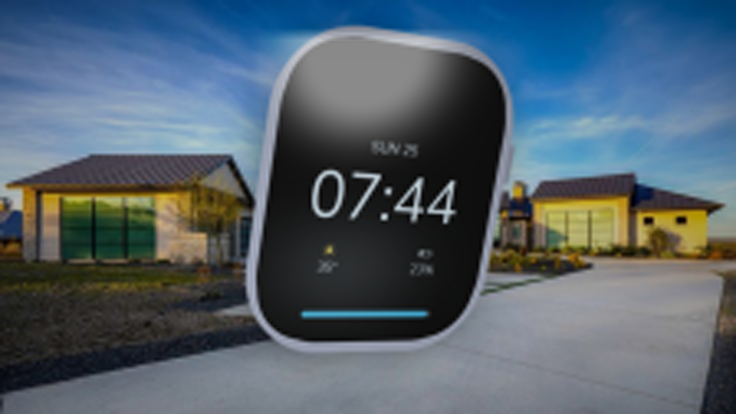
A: 7 h 44 min
